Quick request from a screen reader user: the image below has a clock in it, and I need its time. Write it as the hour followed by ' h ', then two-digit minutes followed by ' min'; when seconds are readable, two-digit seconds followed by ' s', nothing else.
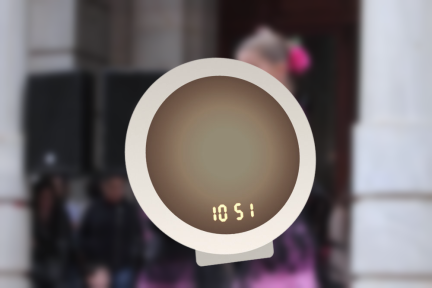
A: 10 h 51 min
